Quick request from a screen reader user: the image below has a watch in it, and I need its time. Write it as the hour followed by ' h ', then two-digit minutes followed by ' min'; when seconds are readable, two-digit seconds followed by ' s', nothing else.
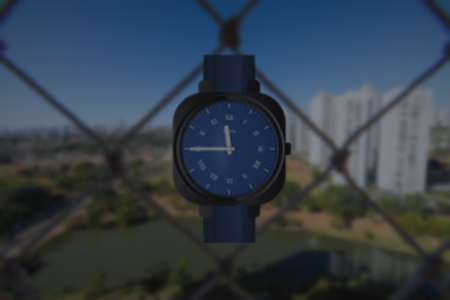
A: 11 h 45 min
